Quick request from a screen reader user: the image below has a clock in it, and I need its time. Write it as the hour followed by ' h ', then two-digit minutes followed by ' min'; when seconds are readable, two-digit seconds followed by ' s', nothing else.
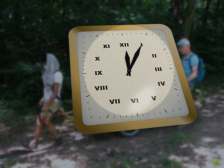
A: 12 h 05 min
